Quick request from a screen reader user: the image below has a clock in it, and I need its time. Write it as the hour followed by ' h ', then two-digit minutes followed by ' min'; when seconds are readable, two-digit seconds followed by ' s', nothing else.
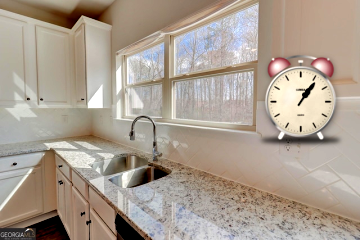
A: 1 h 06 min
